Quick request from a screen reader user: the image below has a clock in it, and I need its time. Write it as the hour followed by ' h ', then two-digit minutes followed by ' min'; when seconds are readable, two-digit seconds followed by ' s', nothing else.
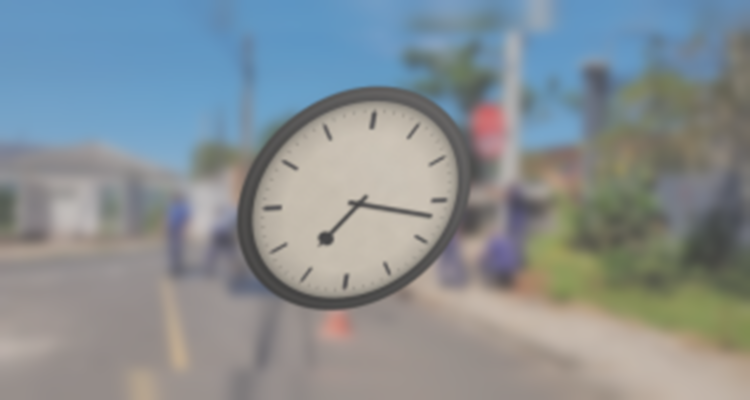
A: 7 h 17 min
